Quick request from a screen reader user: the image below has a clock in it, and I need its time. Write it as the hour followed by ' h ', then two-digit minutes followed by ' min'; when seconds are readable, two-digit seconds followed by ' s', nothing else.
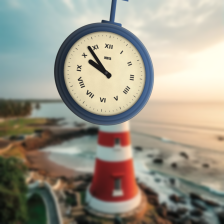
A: 9 h 53 min
